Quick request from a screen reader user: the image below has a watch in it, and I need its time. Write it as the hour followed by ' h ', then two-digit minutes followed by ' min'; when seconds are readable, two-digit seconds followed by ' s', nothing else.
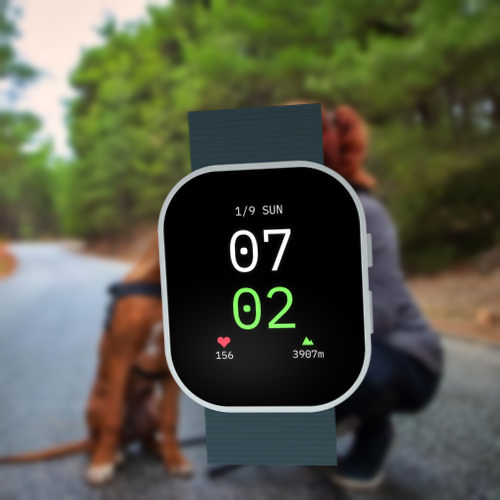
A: 7 h 02 min
